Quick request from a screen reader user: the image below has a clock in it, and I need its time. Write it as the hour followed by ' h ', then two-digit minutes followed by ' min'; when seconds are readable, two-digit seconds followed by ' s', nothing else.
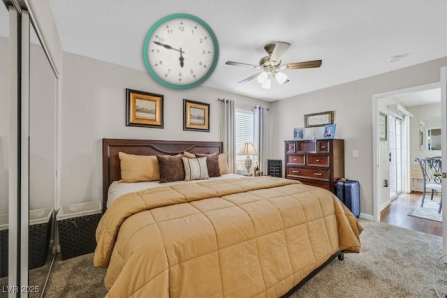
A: 5 h 48 min
